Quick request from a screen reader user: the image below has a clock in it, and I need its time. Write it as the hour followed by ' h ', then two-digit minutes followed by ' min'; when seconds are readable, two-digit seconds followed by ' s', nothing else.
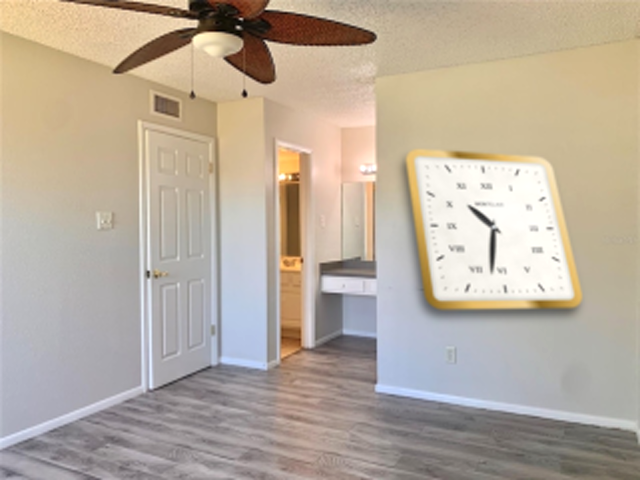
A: 10 h 32 min
